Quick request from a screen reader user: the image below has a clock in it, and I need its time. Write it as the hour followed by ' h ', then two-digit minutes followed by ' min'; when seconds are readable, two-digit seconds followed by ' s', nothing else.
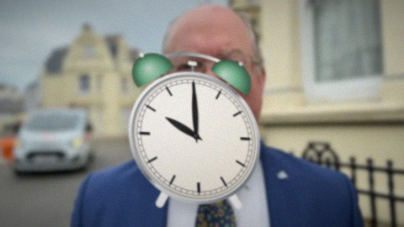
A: 10 h 00 min
